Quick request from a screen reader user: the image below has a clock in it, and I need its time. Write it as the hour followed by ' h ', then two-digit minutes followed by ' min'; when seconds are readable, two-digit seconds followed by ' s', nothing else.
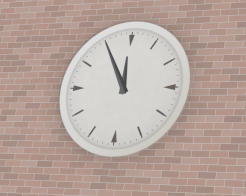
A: 11 h 55 min
